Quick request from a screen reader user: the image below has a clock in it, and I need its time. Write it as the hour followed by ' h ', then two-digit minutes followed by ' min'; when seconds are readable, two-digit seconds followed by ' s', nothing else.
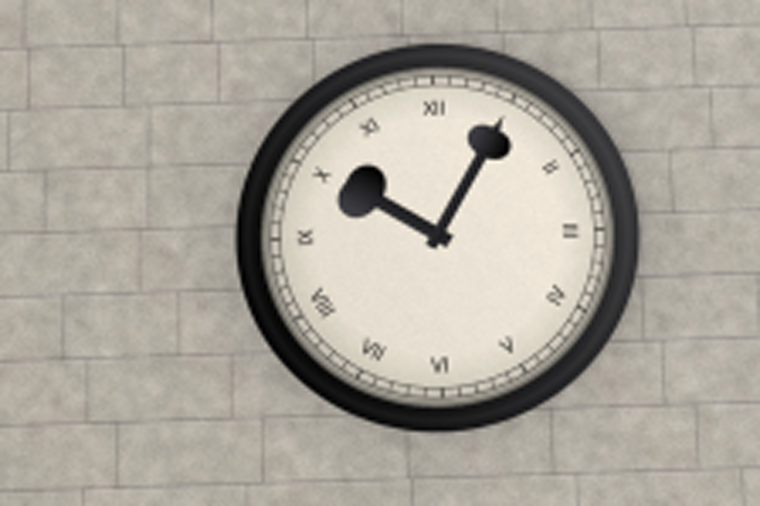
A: 10 h 05 min
